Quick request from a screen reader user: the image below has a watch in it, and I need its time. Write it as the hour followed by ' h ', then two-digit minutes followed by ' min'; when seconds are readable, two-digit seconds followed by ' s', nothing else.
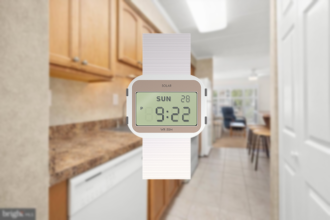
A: 9 h 22 min
